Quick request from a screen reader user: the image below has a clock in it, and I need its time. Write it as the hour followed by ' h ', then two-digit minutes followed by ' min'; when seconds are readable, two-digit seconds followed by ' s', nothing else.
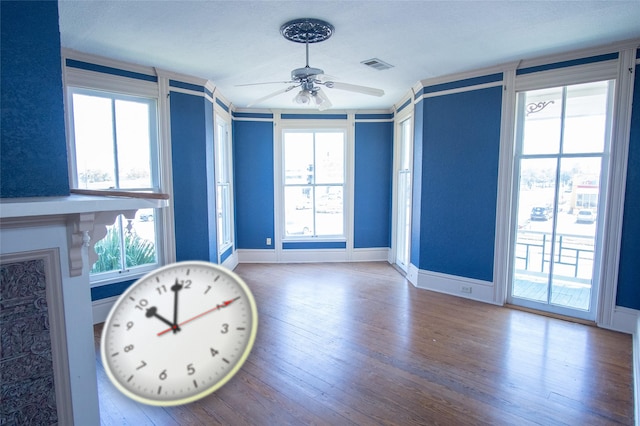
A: 9 h 58 min 10 s
